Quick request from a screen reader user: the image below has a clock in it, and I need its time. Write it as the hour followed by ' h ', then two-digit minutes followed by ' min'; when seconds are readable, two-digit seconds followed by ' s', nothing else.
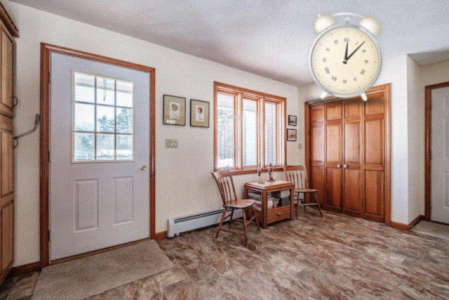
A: 12 h 07 min
